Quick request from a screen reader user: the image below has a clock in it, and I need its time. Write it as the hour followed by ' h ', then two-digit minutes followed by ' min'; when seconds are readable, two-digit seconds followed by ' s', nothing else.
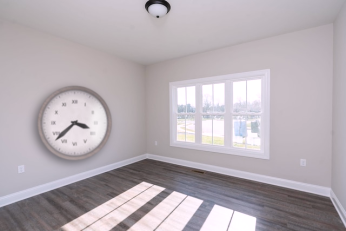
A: 3 h 38 min
